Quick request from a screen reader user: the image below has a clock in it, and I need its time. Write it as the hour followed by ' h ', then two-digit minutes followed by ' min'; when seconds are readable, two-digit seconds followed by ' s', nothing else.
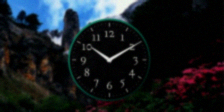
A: 10 h 10 min
